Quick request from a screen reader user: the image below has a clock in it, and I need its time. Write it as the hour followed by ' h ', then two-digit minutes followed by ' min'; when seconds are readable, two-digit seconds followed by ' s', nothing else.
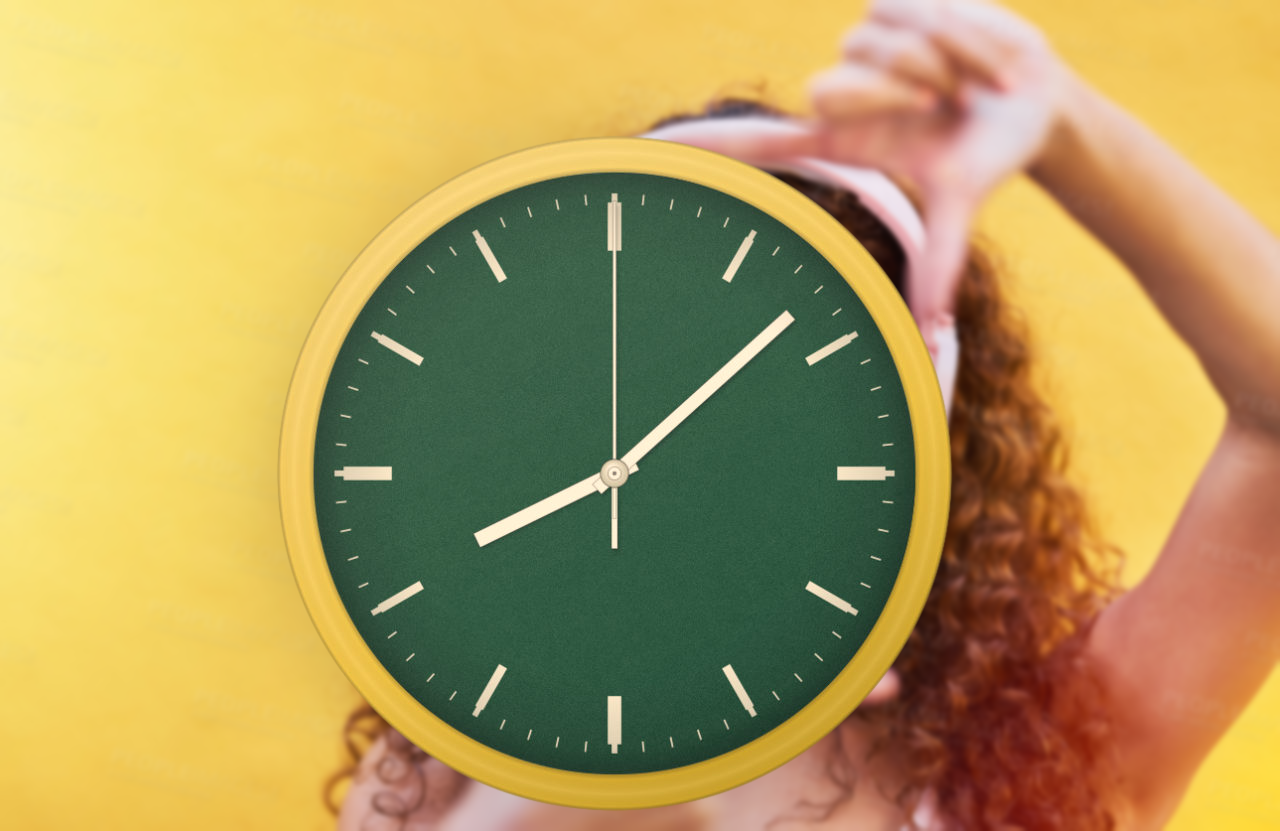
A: 8 h 08 min 00 s
